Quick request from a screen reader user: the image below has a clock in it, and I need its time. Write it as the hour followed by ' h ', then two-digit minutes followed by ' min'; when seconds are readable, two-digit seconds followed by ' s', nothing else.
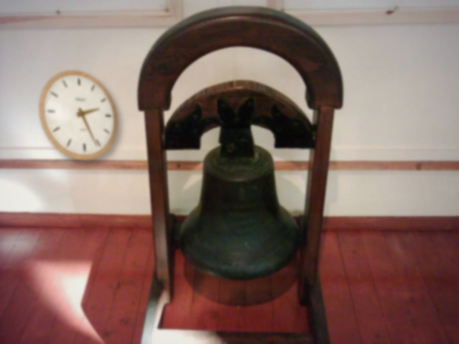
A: 2 h 26 min
